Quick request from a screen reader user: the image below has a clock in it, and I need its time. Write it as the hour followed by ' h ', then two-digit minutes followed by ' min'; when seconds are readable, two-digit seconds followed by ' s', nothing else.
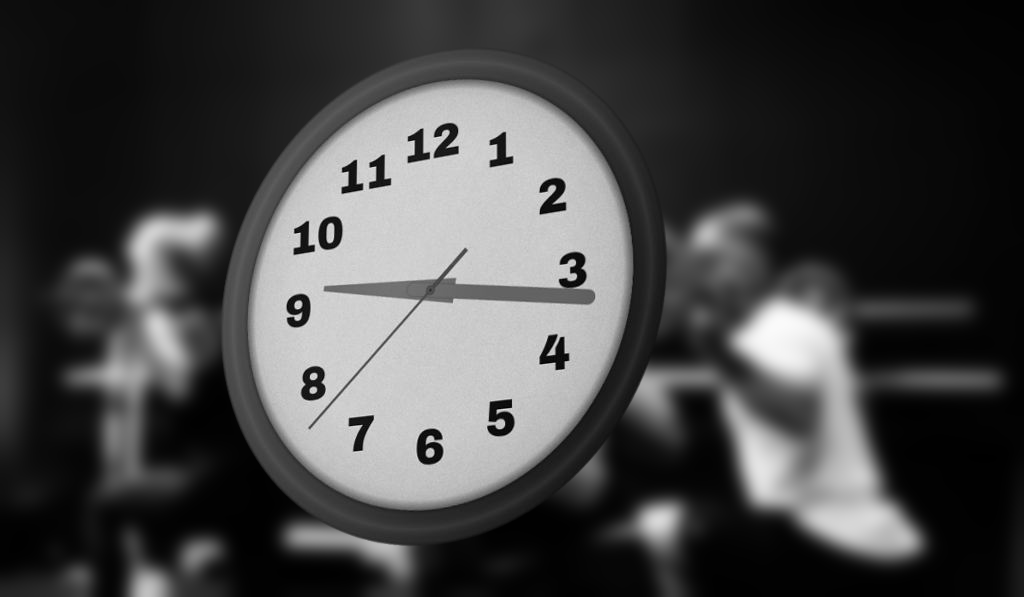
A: 9 h 16 min 38 s
